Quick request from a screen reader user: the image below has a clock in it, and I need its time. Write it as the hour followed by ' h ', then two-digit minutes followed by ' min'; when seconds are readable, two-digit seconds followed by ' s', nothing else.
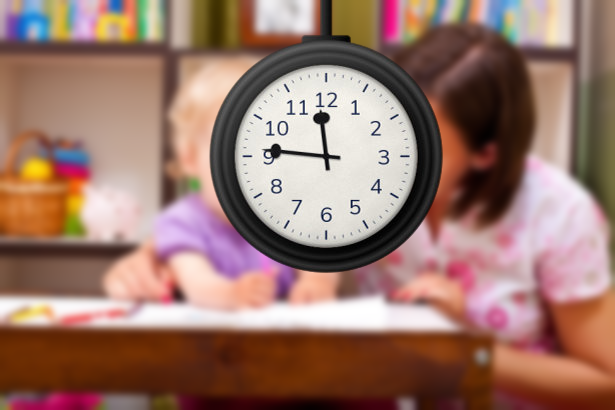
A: 11 h 46 min
